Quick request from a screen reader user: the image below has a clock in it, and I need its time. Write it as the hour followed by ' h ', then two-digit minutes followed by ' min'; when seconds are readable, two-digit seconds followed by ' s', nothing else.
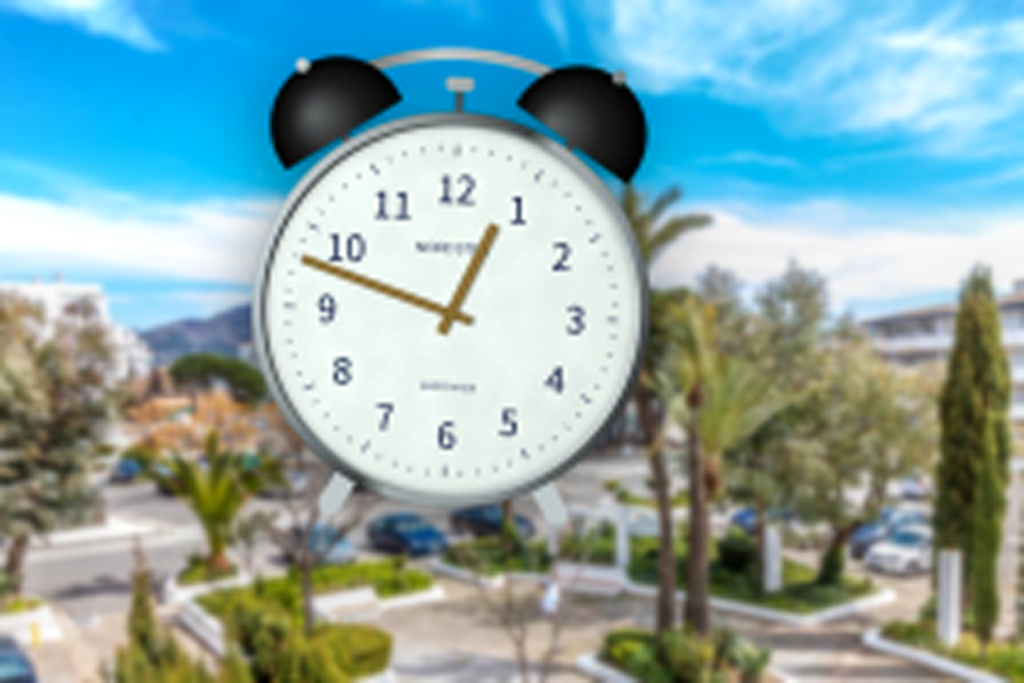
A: 12 h 48 min
